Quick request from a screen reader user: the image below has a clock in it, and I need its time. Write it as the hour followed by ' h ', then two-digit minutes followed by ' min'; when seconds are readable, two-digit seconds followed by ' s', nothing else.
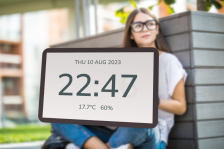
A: 22 h 47 min
